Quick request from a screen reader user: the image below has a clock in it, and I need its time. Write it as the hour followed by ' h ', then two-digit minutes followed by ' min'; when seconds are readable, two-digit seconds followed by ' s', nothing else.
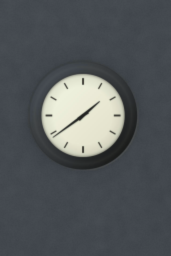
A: 1 h 39 min
